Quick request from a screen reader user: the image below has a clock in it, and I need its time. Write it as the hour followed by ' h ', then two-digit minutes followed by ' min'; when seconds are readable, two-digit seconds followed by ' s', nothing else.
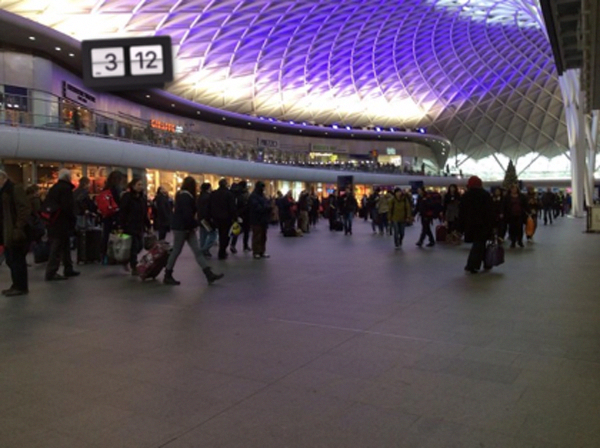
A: 3 h 12 min
